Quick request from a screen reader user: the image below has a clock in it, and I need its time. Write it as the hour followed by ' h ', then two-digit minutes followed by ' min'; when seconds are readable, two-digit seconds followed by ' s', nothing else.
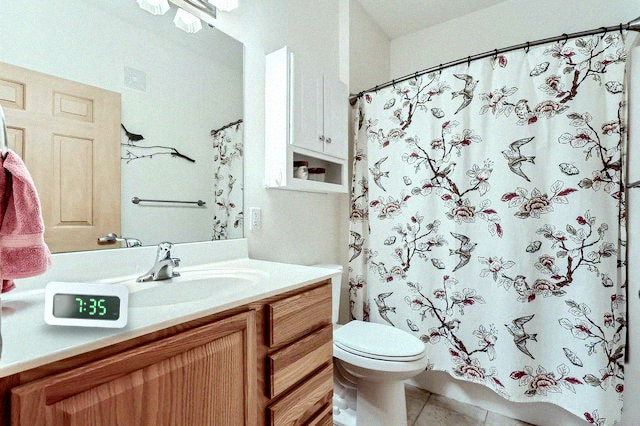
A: 7 h 35 min
